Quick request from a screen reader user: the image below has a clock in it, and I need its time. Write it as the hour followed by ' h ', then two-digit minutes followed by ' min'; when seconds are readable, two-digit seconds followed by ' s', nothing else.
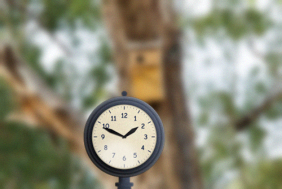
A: 1 h 49 min
